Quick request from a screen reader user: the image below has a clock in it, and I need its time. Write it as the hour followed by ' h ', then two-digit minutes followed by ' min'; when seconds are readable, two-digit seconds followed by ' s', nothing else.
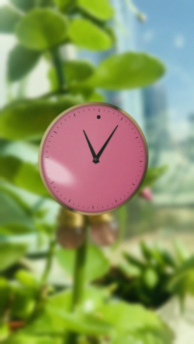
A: 11 h 05 min
